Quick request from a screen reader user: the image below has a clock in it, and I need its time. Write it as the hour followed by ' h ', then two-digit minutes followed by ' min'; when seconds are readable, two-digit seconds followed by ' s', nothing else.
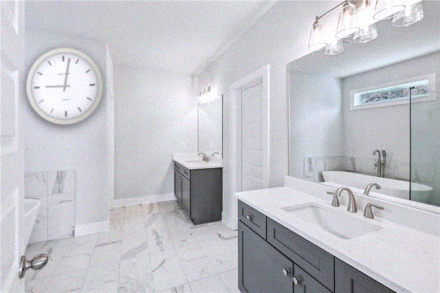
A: 9 h 02 min
